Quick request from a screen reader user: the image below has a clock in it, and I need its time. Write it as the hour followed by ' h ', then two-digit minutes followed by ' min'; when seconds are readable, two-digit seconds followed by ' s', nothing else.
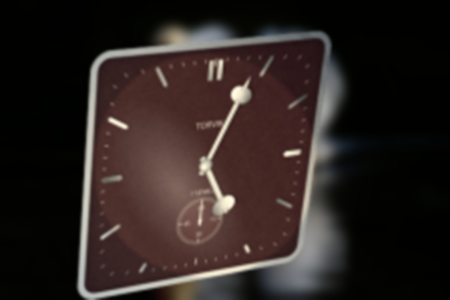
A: 5 h 04 min
